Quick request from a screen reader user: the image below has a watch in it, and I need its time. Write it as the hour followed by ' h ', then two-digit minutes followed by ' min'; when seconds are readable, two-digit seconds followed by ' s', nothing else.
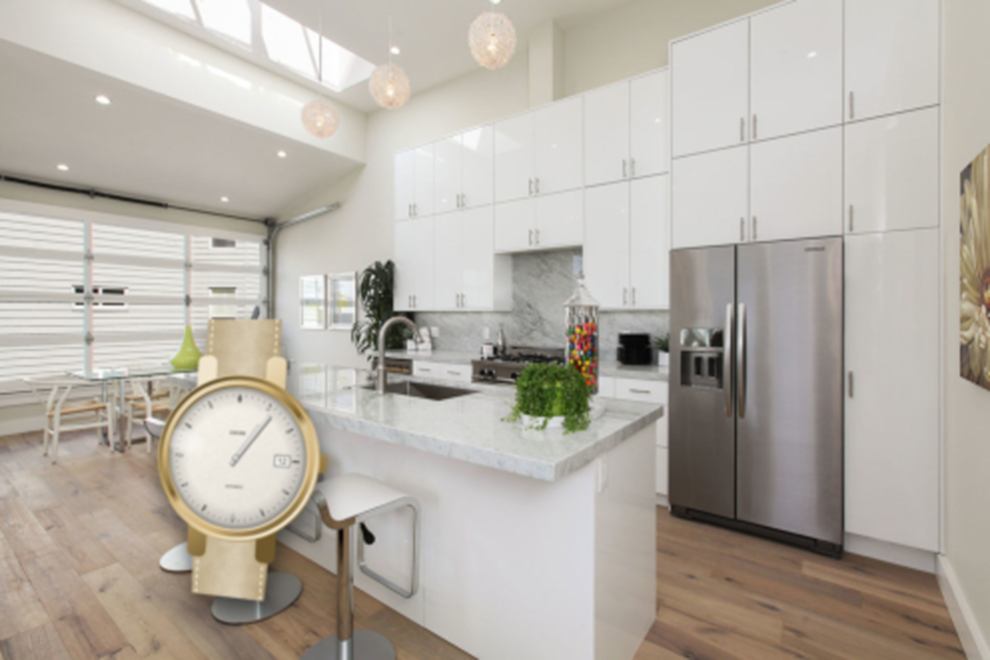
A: 1 h 06 min
